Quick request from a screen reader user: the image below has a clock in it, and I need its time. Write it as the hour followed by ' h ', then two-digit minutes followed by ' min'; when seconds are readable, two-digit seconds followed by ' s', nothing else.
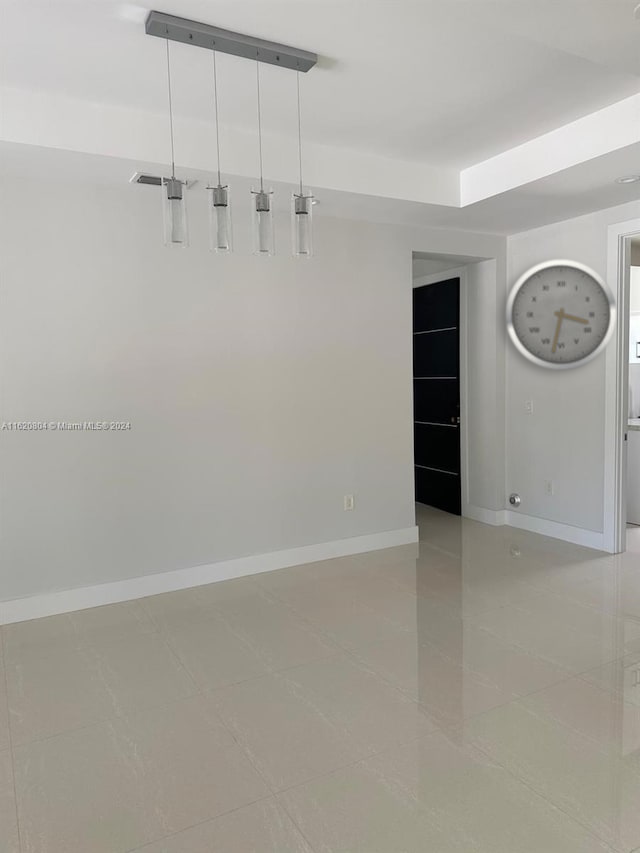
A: 3 h 32 min
